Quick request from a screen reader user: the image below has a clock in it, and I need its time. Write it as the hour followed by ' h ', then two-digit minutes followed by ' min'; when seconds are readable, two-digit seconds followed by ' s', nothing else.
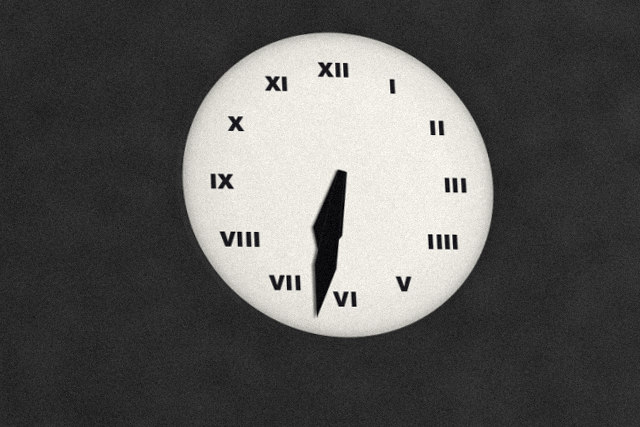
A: 6 h 32 min
